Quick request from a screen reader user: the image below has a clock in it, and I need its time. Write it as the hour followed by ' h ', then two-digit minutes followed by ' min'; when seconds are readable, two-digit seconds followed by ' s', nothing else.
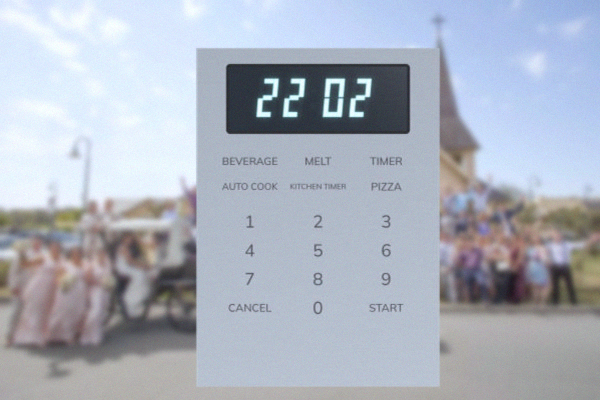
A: 22 h 02 min
